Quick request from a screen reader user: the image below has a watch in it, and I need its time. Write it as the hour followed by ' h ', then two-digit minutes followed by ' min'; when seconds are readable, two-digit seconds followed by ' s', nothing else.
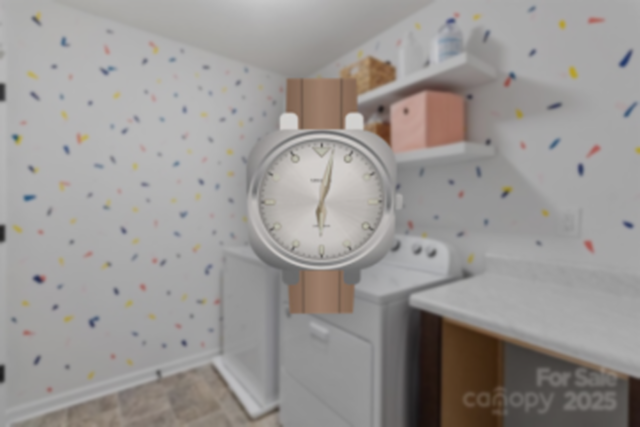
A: 6 h 02 min
